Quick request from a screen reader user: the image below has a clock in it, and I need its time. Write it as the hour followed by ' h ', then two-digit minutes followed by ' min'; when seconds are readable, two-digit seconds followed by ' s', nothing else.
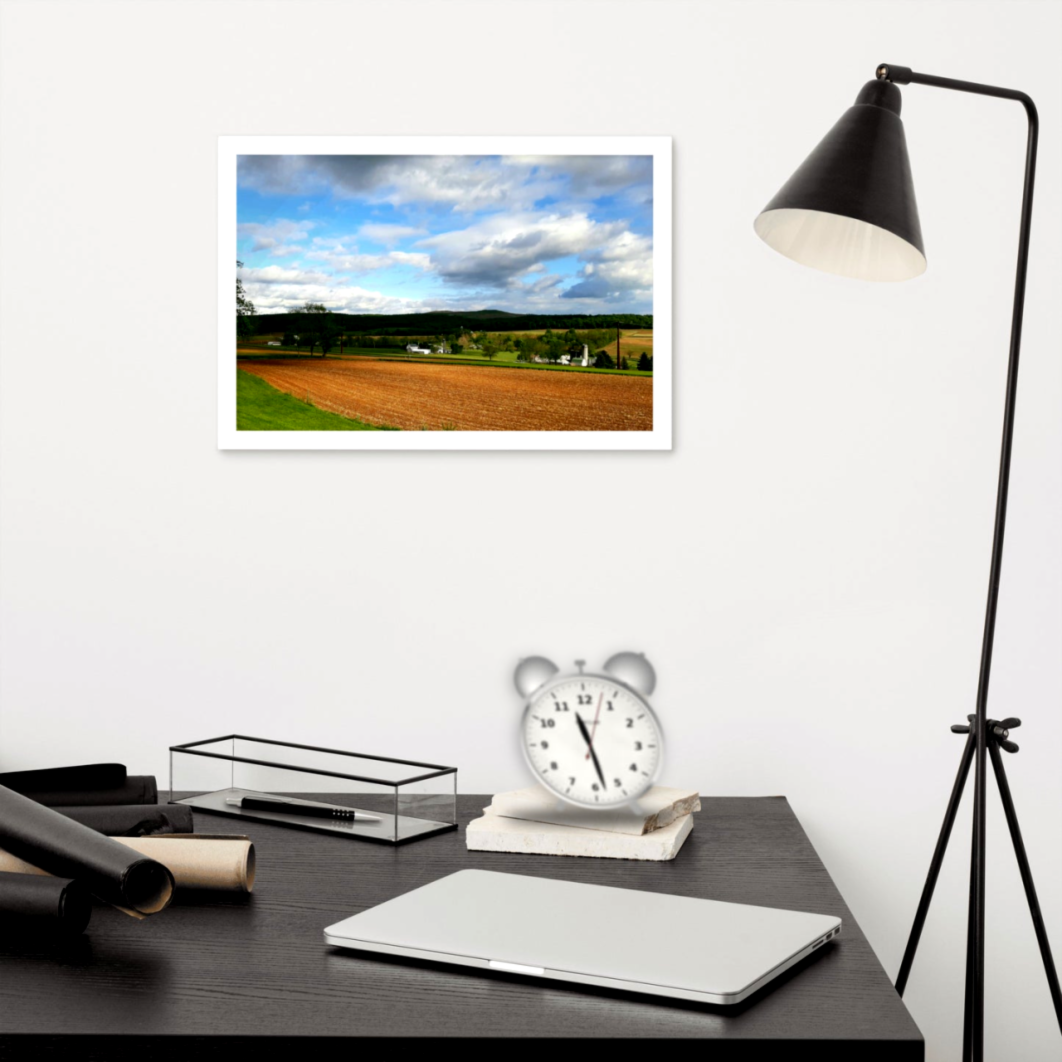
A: 11 h 28 min 03 s
